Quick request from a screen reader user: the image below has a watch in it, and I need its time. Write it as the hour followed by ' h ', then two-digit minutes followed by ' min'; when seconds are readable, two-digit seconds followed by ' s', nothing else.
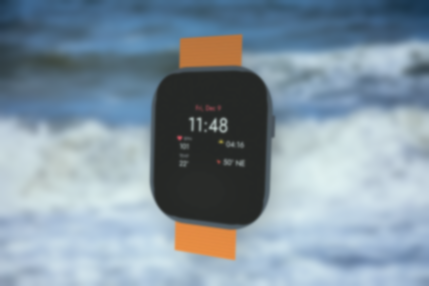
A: 11 h 48 min
